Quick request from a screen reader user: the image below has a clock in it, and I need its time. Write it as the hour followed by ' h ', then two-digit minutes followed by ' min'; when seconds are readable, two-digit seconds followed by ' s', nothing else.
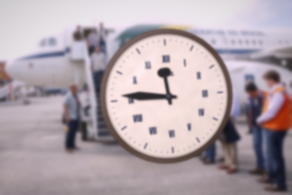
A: 11 h 46 min
